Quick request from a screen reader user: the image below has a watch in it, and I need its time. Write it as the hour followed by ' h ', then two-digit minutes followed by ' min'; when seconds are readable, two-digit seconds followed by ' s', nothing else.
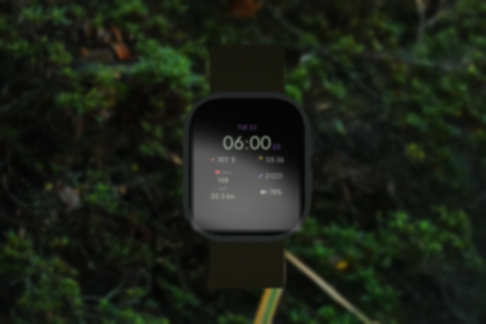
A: 6 h 00 min
